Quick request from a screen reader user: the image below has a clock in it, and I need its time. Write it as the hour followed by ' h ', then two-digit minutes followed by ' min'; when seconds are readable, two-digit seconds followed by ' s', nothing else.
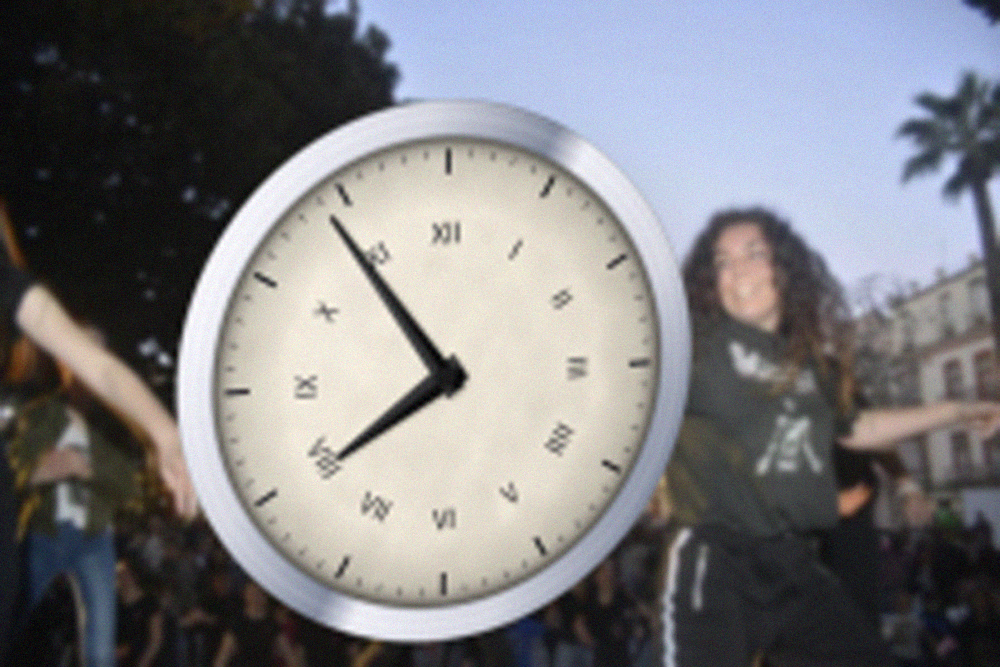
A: 7 h 54 min
